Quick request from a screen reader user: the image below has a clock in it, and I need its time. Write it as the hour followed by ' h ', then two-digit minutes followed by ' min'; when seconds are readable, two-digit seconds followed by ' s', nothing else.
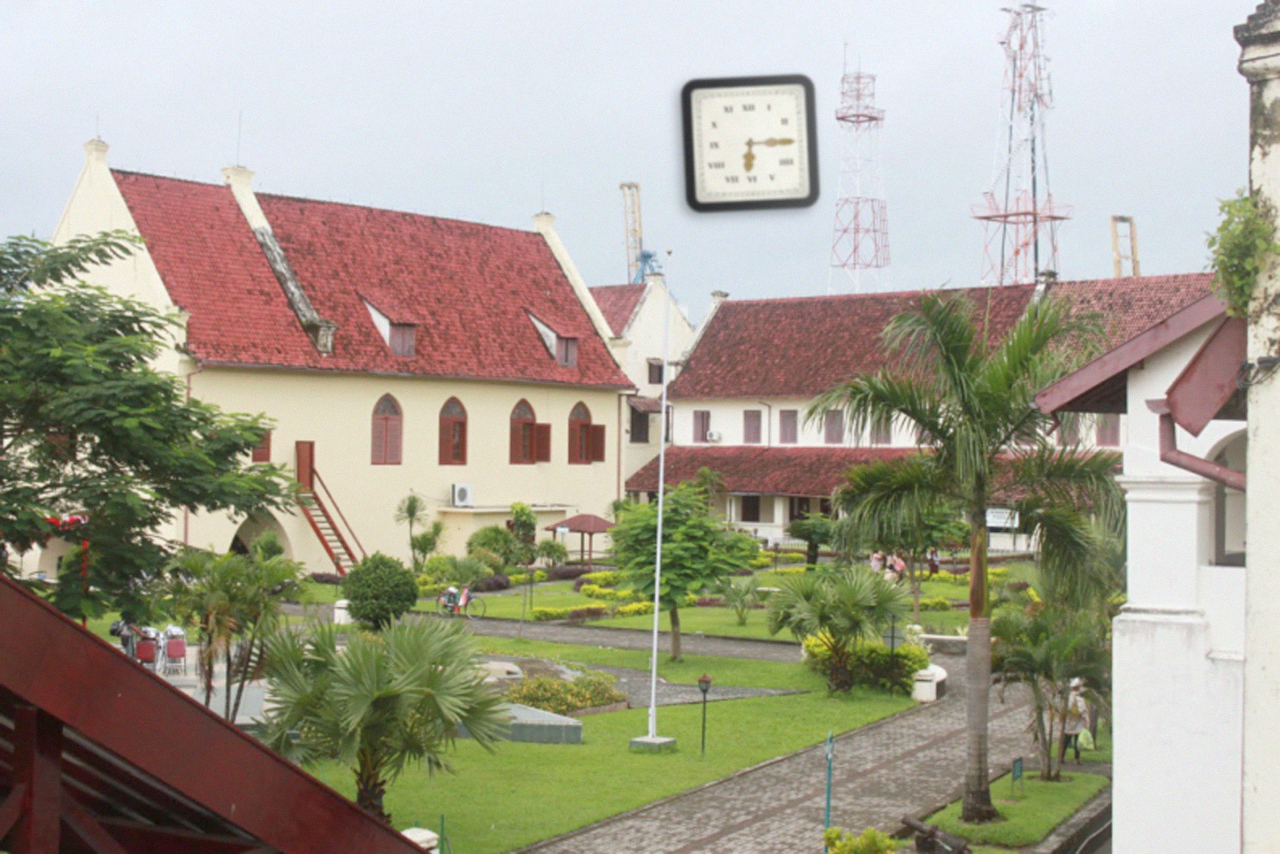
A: 6 h 15 min
